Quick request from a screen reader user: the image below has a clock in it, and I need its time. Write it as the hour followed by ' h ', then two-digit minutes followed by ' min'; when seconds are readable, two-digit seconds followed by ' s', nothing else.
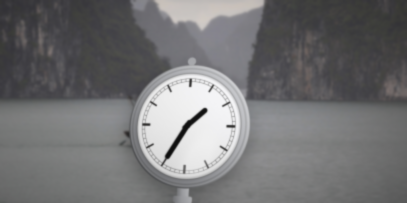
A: 1 h 35 min
